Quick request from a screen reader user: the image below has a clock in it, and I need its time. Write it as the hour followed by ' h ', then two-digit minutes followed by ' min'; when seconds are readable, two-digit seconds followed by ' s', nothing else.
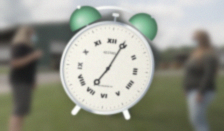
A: 7 h 04 min
